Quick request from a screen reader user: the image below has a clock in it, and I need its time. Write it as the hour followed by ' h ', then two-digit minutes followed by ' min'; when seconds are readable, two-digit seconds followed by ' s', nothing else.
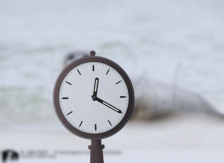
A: 12 h 20 min
